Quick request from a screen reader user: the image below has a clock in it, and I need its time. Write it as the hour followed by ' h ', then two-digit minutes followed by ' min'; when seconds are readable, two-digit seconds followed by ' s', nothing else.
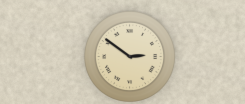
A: 2 h 51 min
